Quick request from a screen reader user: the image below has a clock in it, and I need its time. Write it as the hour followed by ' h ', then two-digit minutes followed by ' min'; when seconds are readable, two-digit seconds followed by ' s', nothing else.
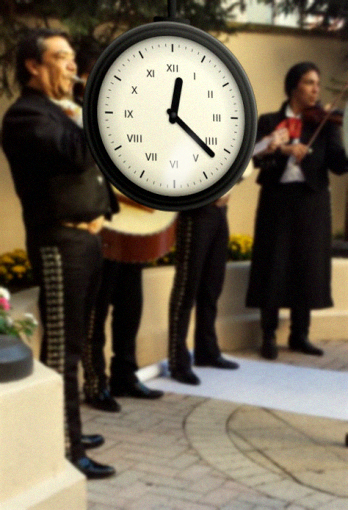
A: 12 h 22 min
